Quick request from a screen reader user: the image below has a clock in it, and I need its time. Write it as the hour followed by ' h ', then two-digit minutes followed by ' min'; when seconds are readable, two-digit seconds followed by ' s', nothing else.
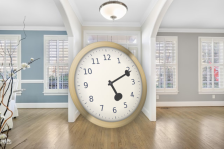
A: 5 h 11 min
